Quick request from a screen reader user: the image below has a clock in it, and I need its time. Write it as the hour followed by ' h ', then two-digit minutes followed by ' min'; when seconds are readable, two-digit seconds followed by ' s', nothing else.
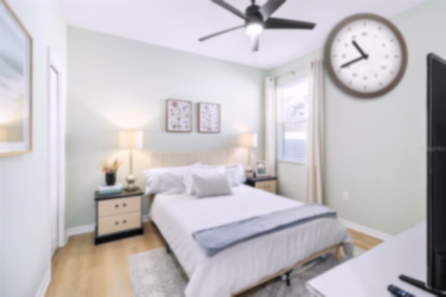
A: 10 h 41 min
